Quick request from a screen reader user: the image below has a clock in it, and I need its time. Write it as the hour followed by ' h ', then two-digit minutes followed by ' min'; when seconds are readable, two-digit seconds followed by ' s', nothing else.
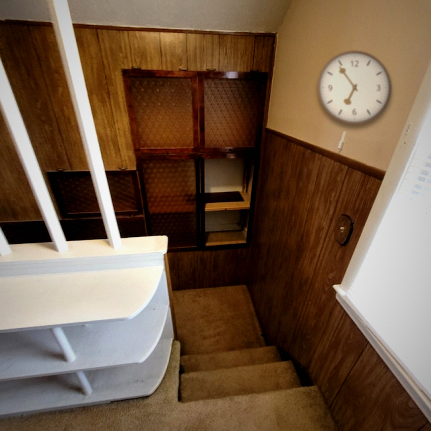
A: 6 h 54 min
